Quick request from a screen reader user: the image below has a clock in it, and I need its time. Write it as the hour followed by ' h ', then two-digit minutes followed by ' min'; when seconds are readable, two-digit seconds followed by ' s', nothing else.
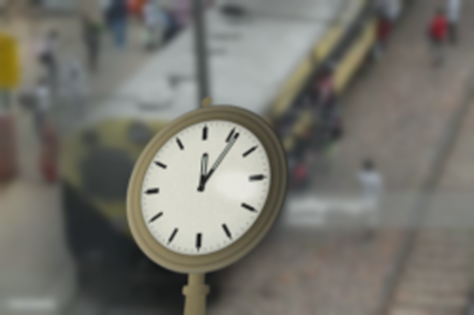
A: 12 h 06 min
